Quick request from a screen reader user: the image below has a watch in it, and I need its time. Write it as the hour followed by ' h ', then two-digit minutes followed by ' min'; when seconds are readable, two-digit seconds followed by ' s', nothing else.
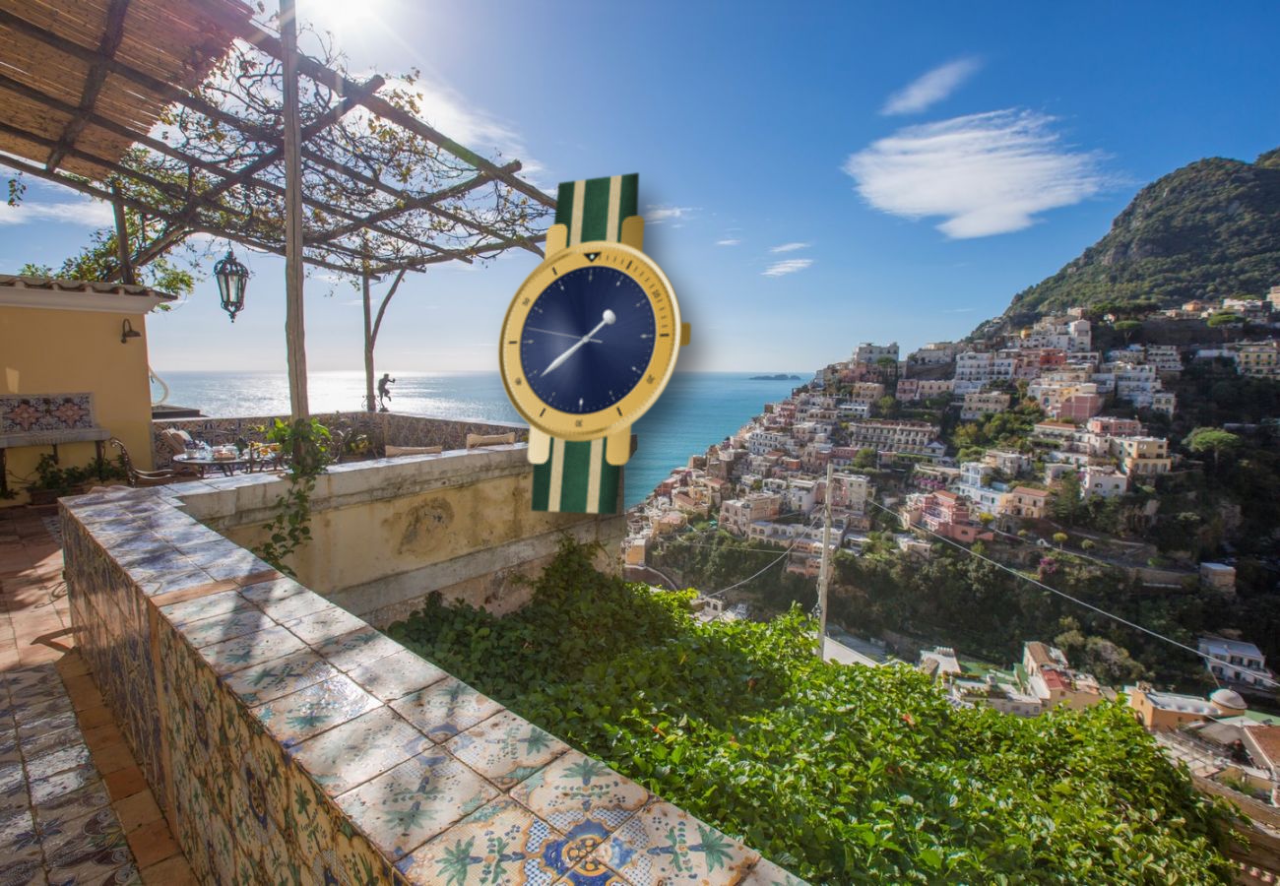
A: 1 h 38 min 47 s
